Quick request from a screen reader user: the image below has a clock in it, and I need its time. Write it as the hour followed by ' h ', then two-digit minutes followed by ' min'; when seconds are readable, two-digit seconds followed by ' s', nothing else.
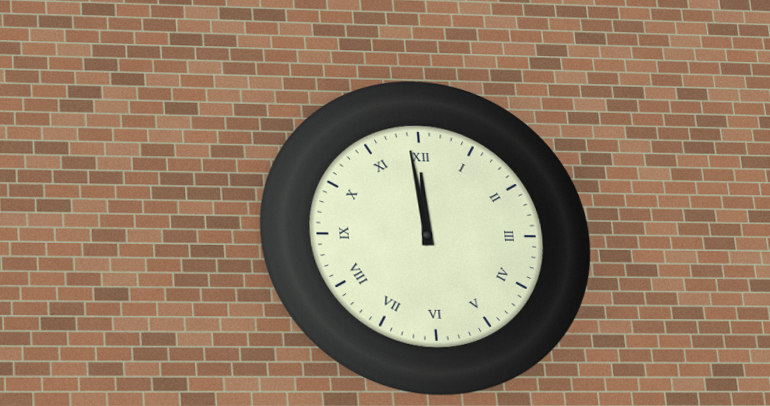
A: 11 h 59 min
